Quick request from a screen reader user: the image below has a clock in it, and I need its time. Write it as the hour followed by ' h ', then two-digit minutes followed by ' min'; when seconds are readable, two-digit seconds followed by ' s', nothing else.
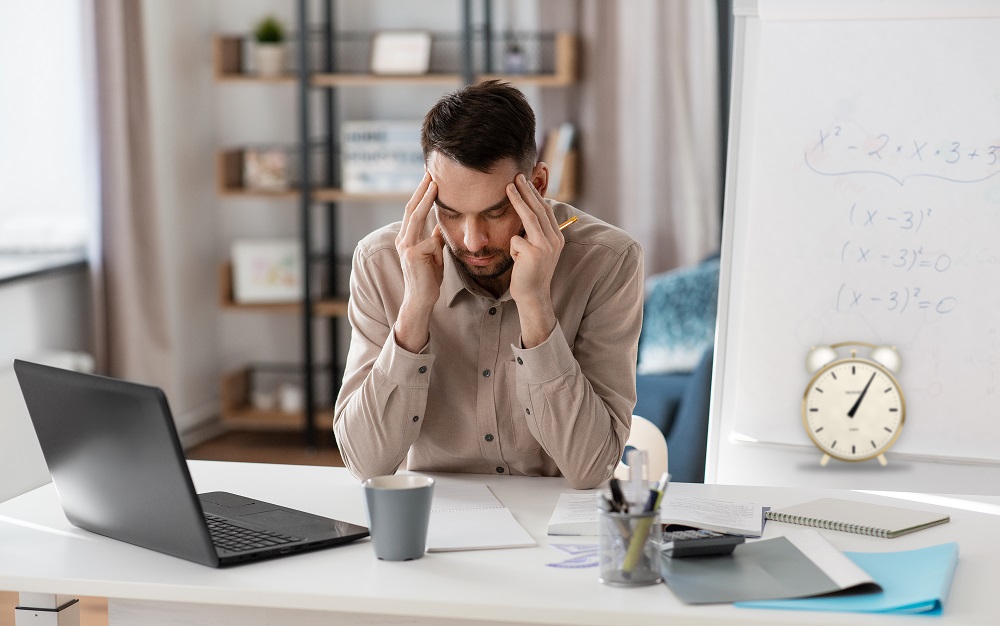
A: 1 h 05 min
